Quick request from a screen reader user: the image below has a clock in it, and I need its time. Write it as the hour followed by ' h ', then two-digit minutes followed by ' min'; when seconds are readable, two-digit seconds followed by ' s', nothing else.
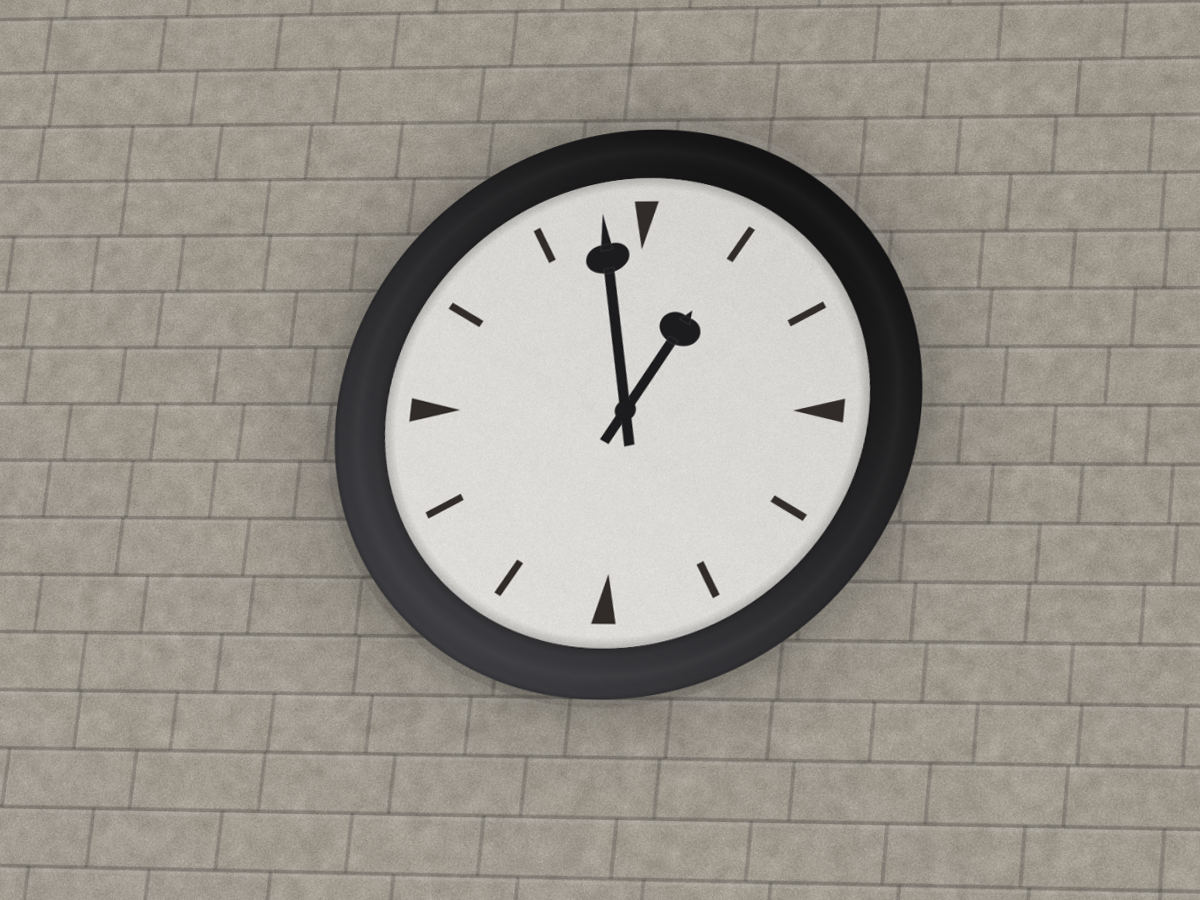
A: 12 h 58 min
